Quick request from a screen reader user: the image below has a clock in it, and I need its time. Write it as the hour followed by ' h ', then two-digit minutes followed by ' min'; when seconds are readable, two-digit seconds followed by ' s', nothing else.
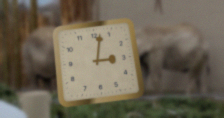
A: 3 h 02 min
